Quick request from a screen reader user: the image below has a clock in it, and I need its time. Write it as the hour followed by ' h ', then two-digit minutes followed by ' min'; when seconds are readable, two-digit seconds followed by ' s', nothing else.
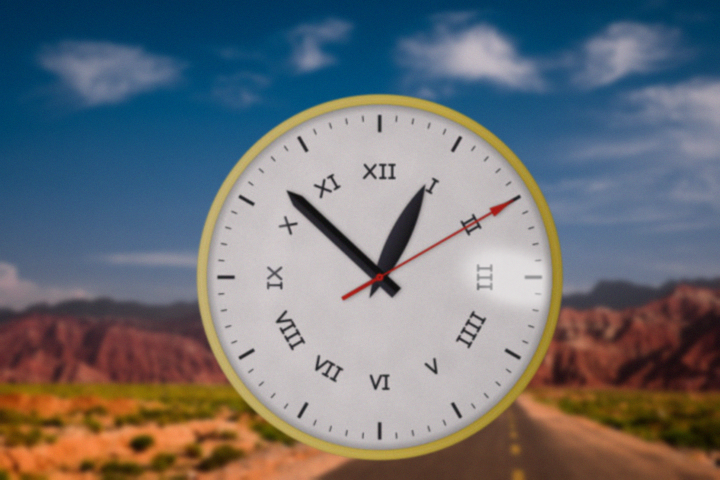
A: 12 h 52 min 10 s
